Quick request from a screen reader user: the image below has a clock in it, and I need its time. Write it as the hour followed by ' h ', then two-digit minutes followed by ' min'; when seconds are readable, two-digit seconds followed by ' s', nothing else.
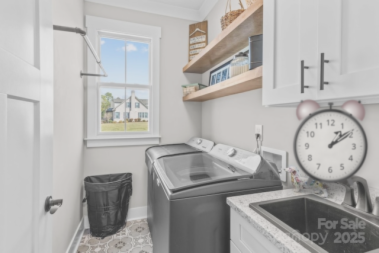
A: 1 h 09 min
